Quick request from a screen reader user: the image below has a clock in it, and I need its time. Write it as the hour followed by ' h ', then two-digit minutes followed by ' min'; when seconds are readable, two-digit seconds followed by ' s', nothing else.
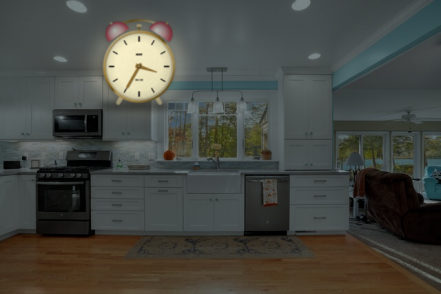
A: 3 h 35 min
